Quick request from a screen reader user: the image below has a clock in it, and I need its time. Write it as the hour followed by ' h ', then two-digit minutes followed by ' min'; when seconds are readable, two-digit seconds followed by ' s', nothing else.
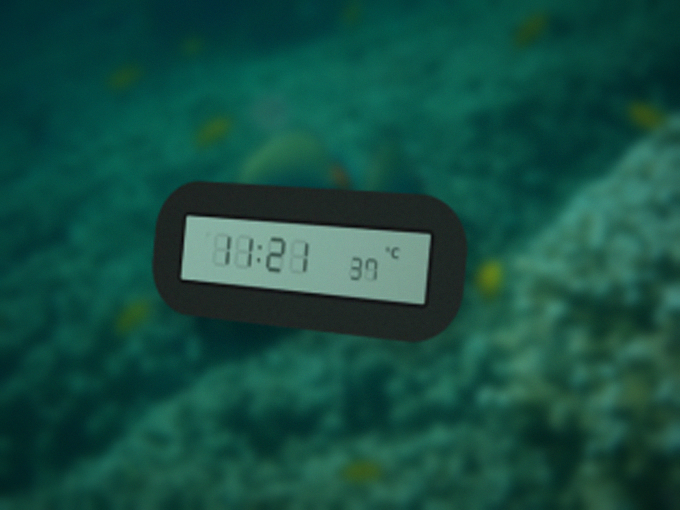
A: 11 h 21 min
